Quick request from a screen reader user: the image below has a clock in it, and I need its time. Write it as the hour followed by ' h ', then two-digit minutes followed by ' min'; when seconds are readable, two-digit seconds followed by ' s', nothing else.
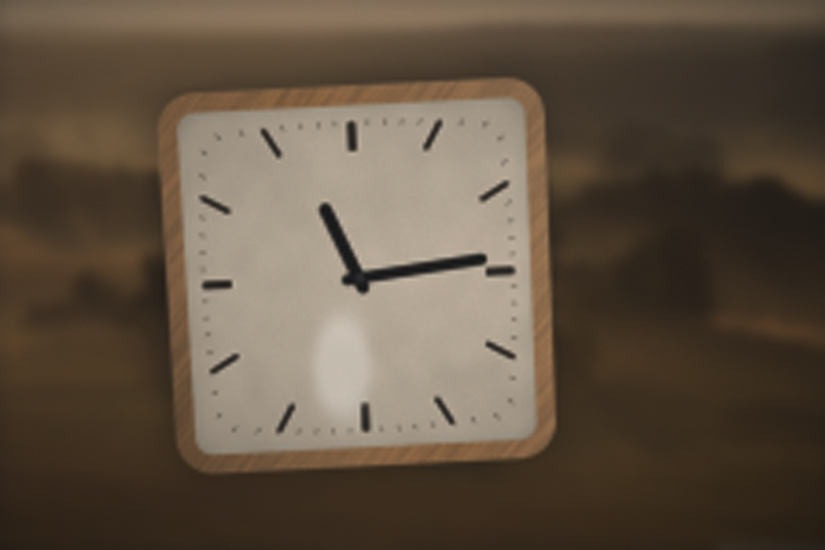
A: 11 h 14 min
